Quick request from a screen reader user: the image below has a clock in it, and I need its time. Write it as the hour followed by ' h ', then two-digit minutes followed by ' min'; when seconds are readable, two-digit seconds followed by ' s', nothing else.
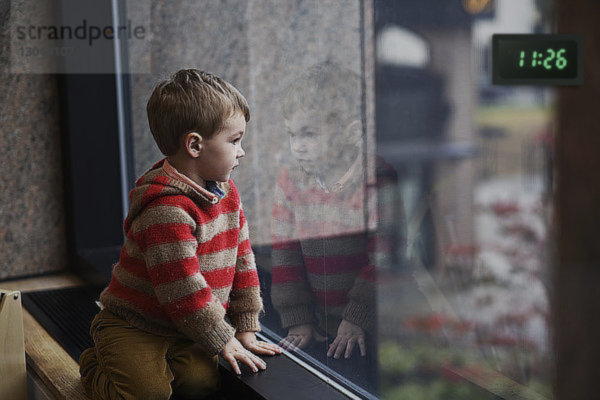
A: 11 h 26 min
